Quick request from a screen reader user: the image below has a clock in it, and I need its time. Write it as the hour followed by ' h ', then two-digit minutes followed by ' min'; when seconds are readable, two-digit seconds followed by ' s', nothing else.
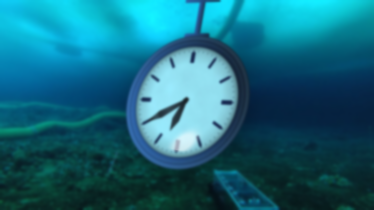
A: 6 h 40 min
